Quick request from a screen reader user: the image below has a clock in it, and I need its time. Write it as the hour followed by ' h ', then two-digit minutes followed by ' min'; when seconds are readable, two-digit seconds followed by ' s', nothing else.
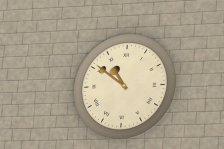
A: 10 h 51 min
